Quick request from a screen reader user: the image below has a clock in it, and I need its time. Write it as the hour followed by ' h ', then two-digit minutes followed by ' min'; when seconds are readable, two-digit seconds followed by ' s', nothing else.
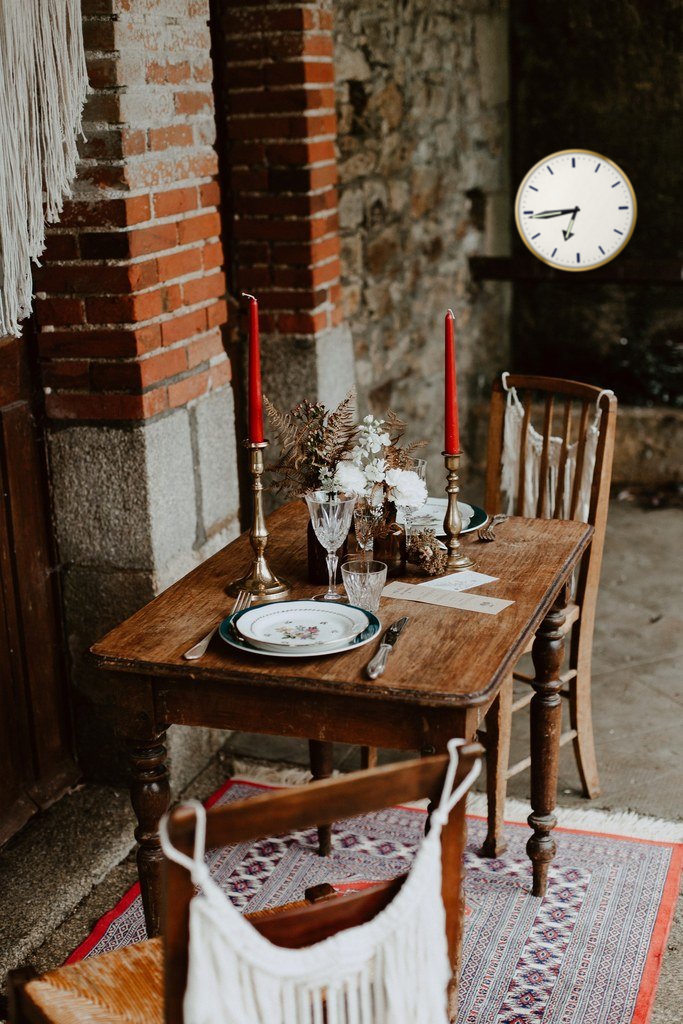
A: 6 h 44 min
